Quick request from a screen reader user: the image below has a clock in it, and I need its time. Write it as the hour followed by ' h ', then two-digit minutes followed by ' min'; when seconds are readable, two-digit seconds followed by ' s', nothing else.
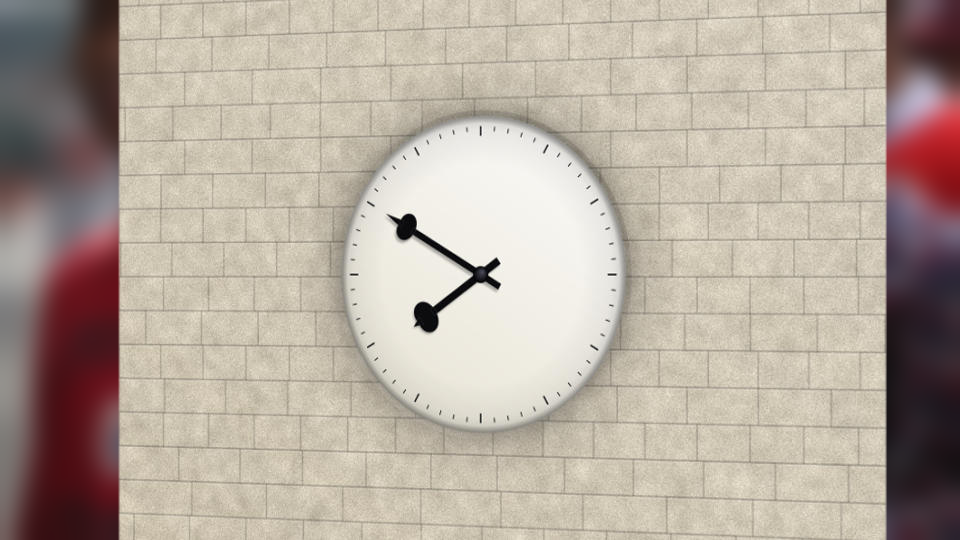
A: 7 h 50 min
